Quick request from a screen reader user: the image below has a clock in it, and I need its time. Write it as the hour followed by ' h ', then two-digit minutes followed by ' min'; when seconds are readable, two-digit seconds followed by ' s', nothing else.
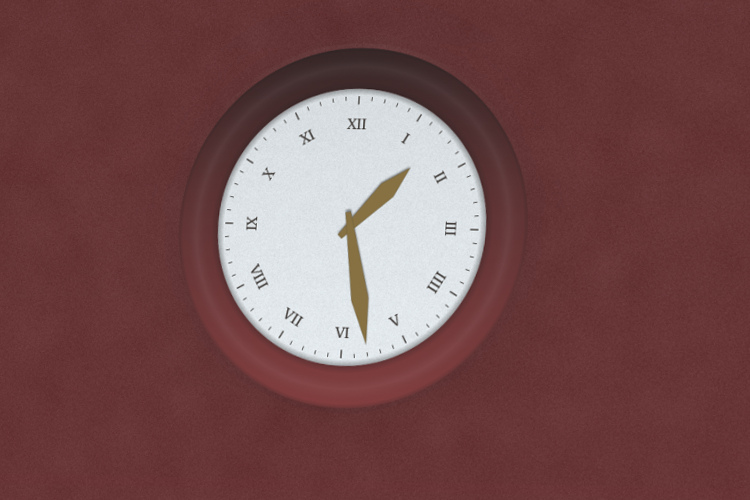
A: 1 h 28 min
